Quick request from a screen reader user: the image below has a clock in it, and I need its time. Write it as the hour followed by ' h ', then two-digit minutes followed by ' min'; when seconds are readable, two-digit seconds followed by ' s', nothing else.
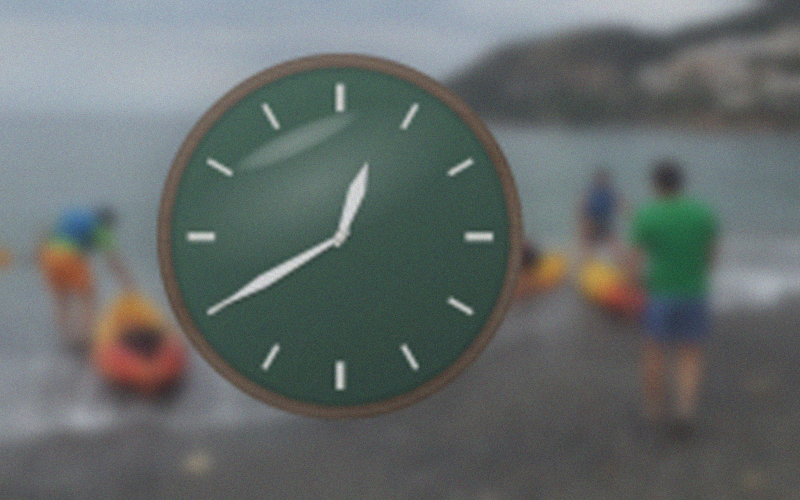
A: 12 h 40 min
